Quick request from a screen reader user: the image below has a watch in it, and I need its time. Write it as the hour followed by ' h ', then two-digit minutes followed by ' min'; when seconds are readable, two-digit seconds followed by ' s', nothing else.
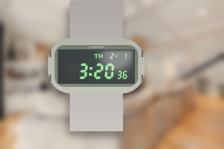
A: 3 h 20 min 36 s
